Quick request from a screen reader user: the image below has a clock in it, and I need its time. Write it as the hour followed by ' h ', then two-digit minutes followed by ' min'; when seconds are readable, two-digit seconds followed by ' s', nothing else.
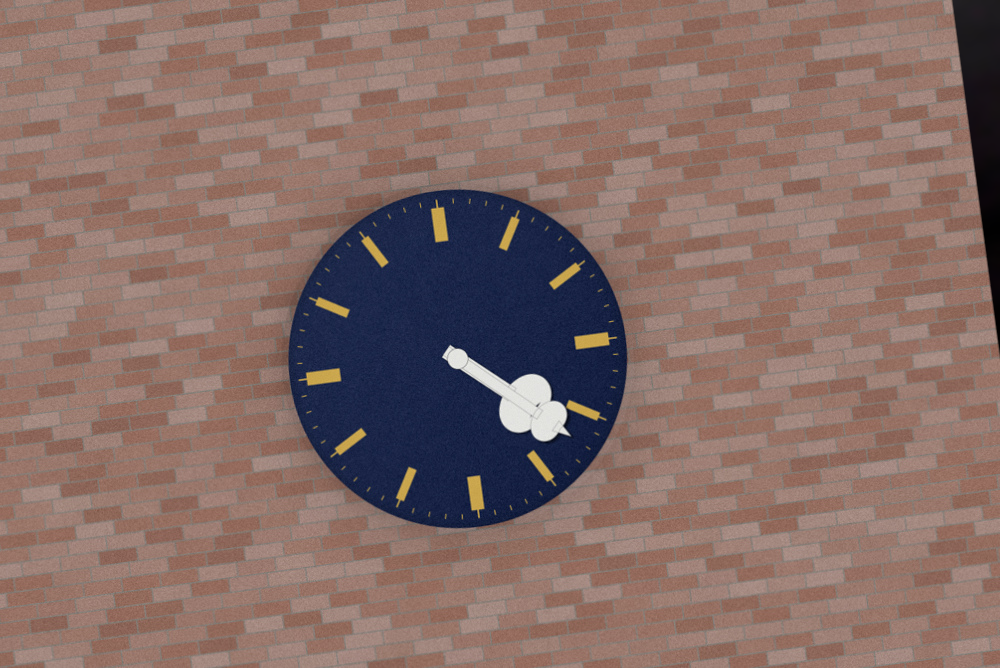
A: 4 h 22 min
